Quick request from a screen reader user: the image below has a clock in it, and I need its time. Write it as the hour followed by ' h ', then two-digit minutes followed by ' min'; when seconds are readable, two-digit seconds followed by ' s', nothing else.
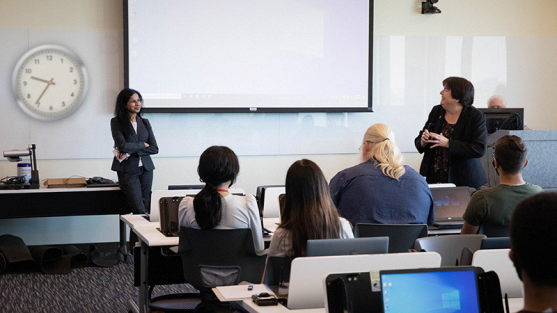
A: 9 h 36 min
